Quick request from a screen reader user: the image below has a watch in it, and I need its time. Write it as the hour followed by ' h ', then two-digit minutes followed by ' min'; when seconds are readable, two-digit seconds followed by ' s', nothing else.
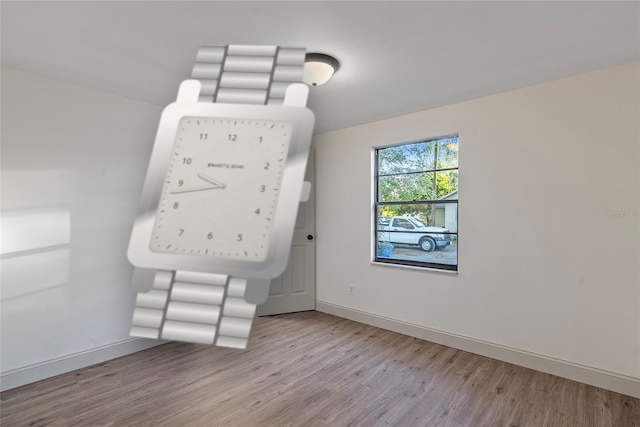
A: 9 h 43 min
